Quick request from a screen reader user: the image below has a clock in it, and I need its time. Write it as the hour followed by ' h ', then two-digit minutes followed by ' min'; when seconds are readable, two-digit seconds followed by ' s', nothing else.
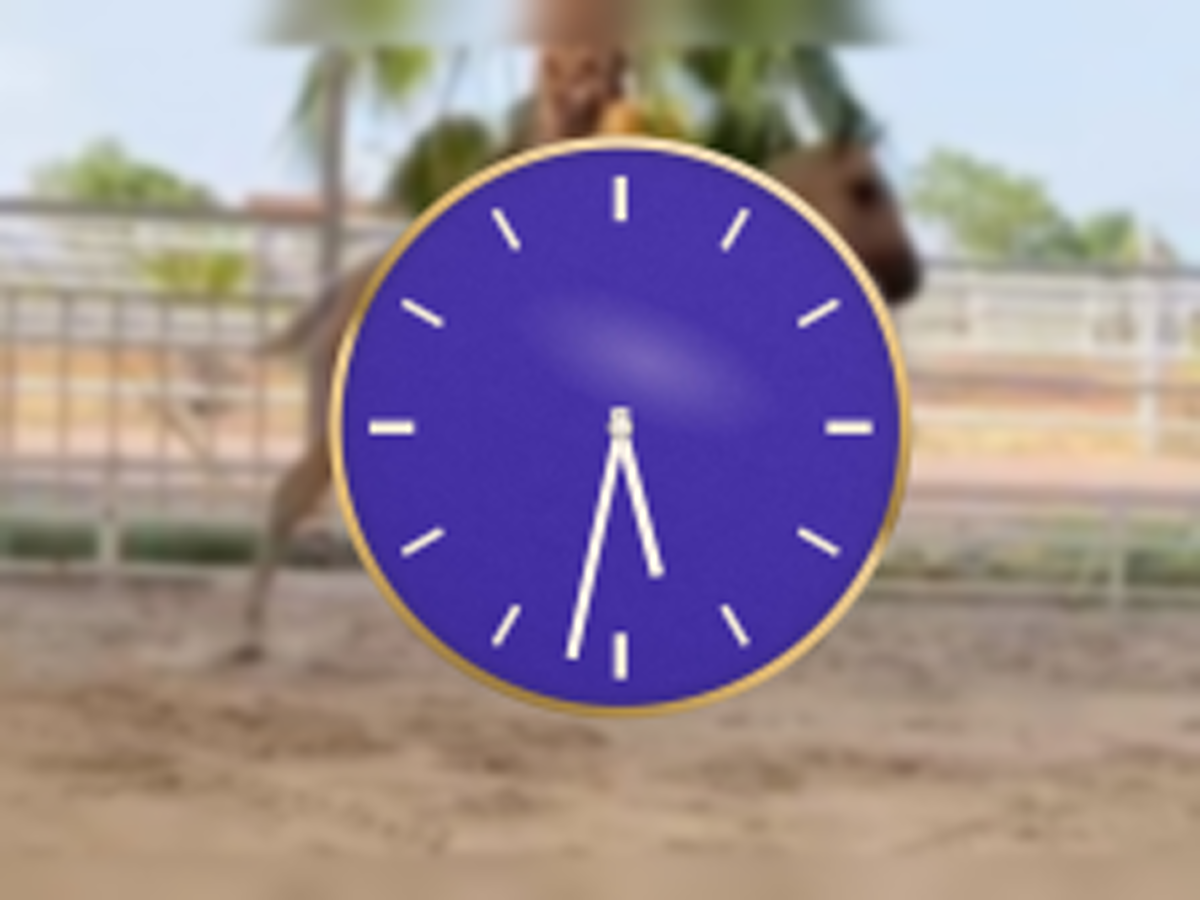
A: 5 h 32 min
